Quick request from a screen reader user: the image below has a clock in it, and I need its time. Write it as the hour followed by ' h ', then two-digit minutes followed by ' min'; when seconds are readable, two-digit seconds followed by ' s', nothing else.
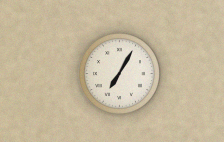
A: 7 h 05 min
